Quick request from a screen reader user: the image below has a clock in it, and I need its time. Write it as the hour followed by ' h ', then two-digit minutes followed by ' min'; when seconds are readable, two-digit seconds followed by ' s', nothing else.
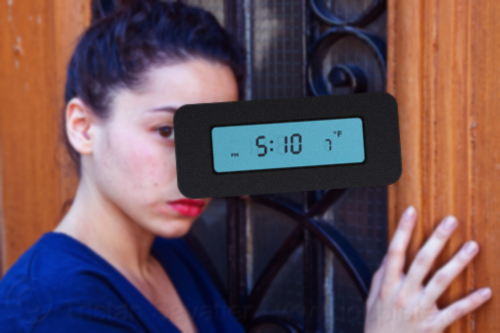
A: 5 h 10 min
